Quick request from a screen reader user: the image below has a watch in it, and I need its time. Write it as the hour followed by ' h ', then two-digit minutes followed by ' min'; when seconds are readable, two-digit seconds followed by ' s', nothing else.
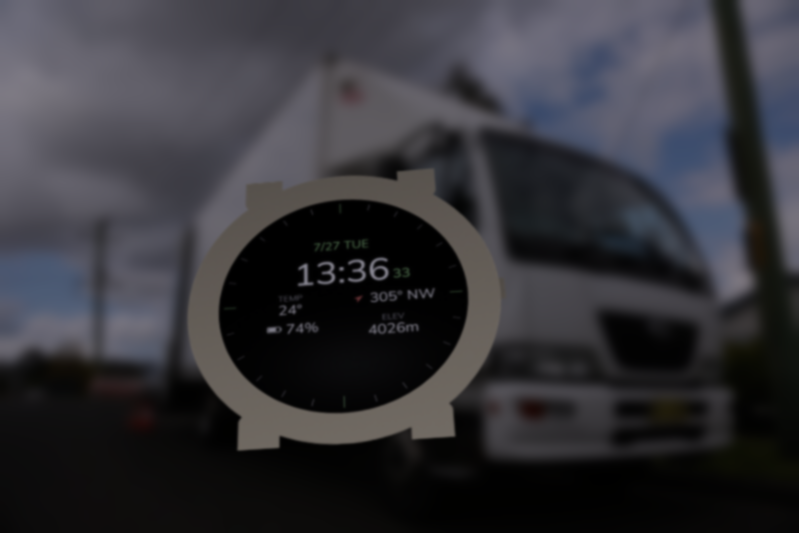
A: 13 h 36 min 33 s
